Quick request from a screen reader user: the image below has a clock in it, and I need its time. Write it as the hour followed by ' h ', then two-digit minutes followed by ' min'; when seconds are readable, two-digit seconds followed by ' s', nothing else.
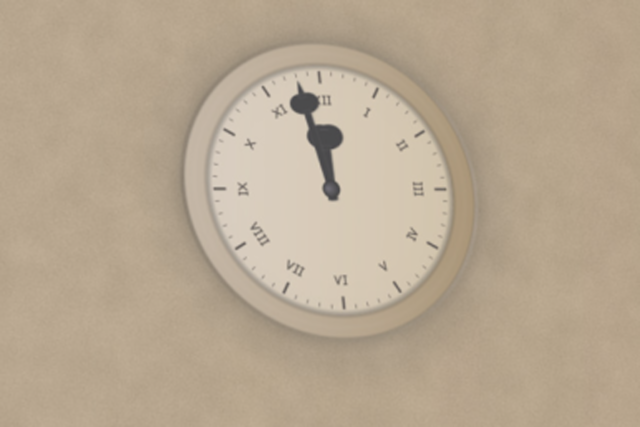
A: 11 h 58 min
